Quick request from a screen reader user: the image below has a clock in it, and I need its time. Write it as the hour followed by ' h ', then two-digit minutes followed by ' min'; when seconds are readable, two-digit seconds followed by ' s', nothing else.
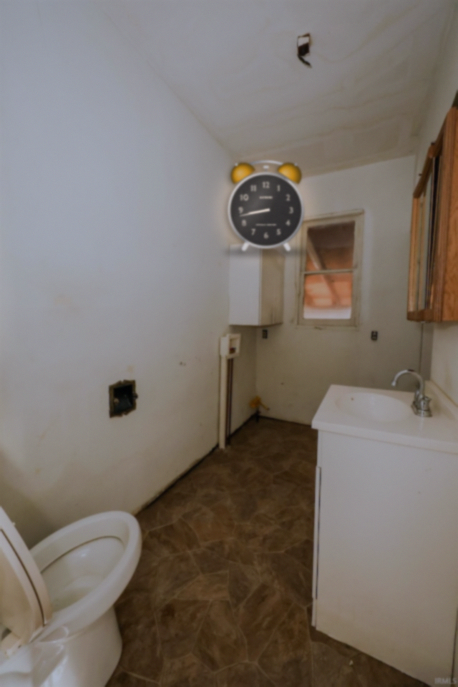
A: 8 h 43 min
